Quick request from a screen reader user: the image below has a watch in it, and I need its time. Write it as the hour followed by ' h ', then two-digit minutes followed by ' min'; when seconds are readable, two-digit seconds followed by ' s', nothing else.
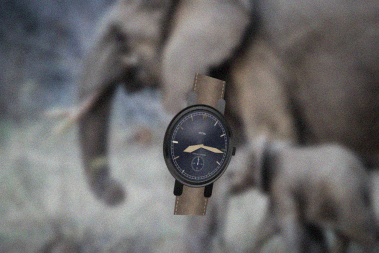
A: 8 h 16 min
